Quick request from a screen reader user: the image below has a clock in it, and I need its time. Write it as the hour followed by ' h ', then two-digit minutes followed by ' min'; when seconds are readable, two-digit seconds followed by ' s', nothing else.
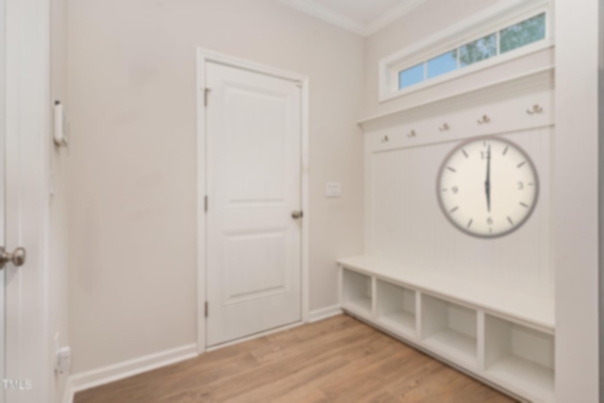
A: 6 h 01 min
